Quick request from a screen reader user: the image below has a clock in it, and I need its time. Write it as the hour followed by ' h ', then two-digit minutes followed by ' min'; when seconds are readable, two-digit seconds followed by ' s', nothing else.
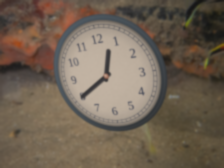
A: 12 h 40 min
